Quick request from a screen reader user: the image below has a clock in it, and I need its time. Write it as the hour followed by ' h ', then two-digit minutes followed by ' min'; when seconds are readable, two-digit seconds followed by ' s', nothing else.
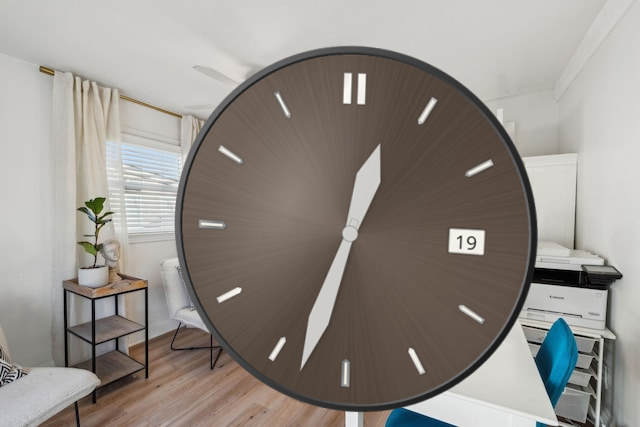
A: 12 h 33 min
